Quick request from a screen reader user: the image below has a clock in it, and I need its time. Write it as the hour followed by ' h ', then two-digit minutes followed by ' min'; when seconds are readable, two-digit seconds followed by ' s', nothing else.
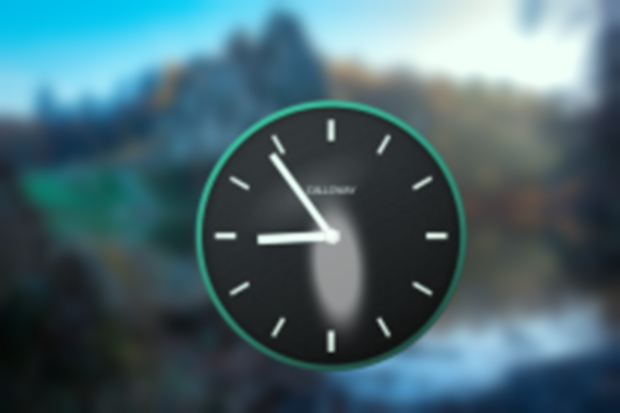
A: 8 h 54 min
